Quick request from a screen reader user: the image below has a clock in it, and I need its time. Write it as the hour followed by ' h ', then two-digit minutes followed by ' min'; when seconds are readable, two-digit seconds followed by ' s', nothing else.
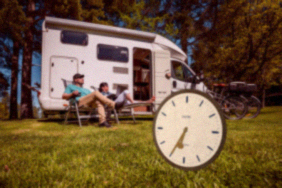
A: 6 h 35 min
